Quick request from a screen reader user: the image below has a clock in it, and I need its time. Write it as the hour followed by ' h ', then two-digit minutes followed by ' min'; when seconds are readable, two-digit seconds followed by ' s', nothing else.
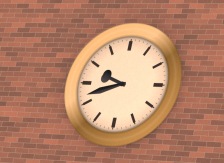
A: 9 h 42 min
